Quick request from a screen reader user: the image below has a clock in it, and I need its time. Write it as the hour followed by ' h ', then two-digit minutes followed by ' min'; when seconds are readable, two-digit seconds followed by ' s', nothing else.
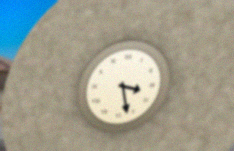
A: 3 h 27 min
